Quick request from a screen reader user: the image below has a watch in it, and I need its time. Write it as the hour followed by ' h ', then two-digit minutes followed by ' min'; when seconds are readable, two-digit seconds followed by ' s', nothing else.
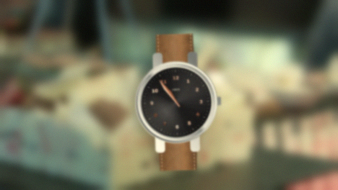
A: 10 h 54 min
